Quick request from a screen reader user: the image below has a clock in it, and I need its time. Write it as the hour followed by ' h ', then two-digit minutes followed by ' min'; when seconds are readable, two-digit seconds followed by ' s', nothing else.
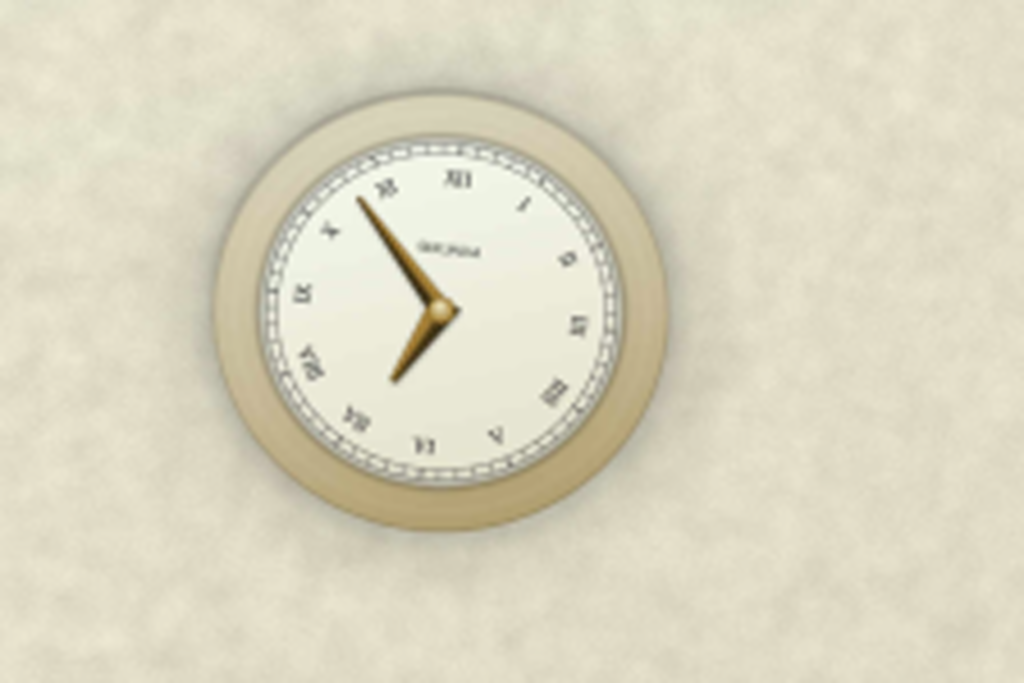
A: 6 h 53 min
